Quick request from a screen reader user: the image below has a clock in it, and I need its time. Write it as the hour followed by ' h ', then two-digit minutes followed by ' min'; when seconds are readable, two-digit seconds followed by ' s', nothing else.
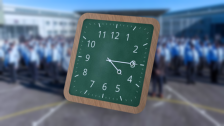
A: 4 h 15 min
